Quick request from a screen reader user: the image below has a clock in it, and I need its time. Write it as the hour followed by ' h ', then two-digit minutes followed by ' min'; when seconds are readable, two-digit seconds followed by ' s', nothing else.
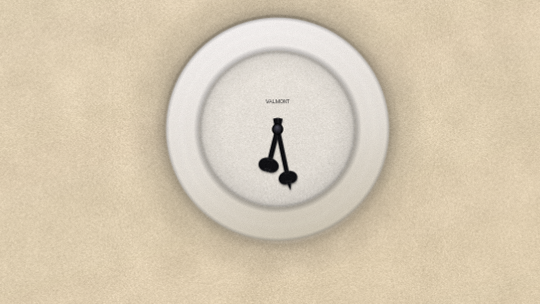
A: 6 h 28 min
